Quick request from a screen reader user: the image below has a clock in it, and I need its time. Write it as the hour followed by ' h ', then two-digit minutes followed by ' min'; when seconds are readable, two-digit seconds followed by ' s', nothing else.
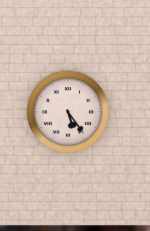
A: 5 h 24 min
